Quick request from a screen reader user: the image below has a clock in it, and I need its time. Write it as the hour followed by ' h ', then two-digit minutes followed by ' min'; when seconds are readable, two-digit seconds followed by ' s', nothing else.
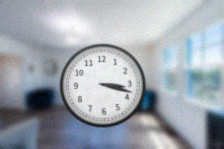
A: 3 h 18 min
